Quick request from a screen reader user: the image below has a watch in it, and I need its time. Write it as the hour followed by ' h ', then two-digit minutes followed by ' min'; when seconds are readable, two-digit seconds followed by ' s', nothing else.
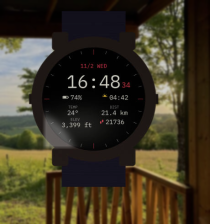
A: 16 h 48 min 34 s
